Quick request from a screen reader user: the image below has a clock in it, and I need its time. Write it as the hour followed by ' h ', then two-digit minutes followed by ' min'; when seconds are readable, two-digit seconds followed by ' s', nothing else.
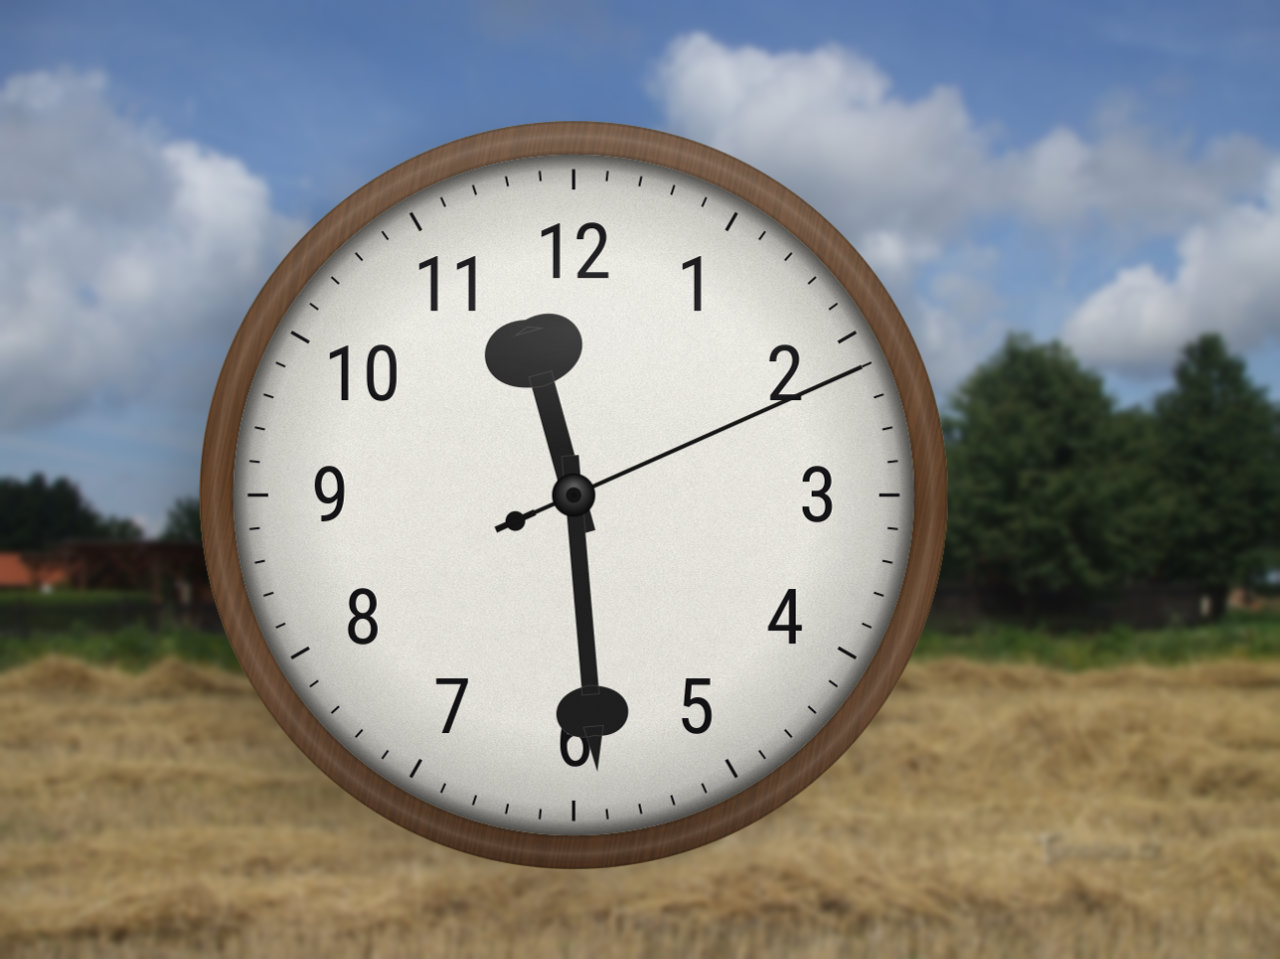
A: 11 h 29 min 11 s
